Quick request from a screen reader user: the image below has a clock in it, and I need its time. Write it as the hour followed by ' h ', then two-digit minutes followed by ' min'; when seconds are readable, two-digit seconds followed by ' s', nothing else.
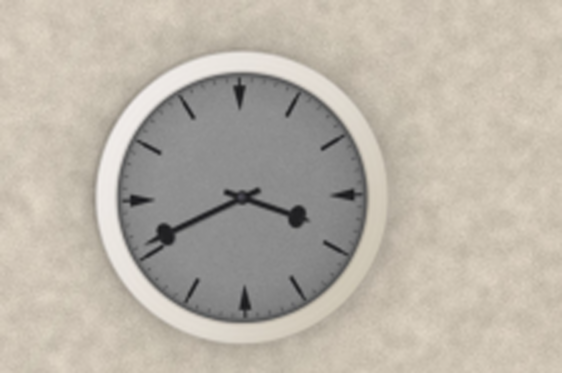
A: 3 h 41 min
